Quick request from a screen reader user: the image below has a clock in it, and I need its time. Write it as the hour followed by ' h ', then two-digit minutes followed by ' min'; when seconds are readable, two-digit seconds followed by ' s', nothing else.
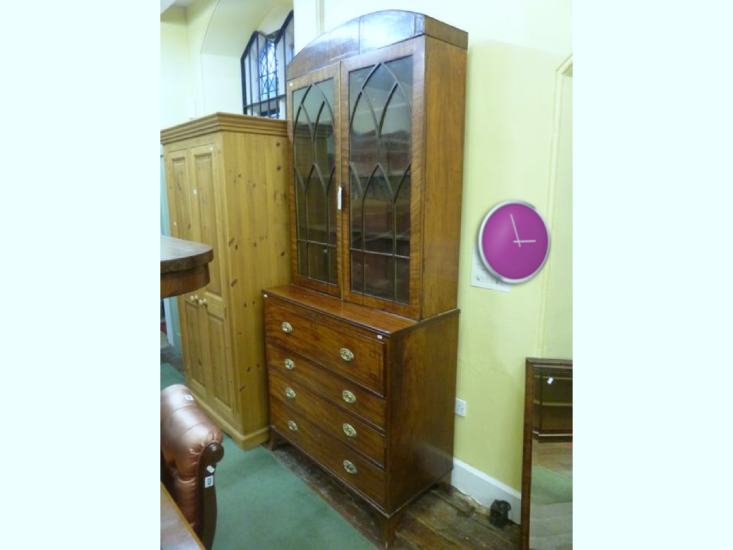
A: 2 h 57 min
